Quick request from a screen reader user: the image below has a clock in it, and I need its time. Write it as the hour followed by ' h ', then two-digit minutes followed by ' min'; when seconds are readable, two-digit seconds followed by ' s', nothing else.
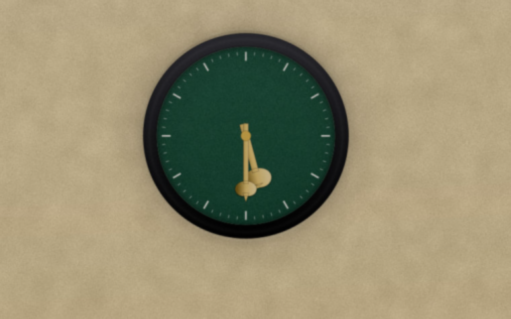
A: 5 h 30 min
